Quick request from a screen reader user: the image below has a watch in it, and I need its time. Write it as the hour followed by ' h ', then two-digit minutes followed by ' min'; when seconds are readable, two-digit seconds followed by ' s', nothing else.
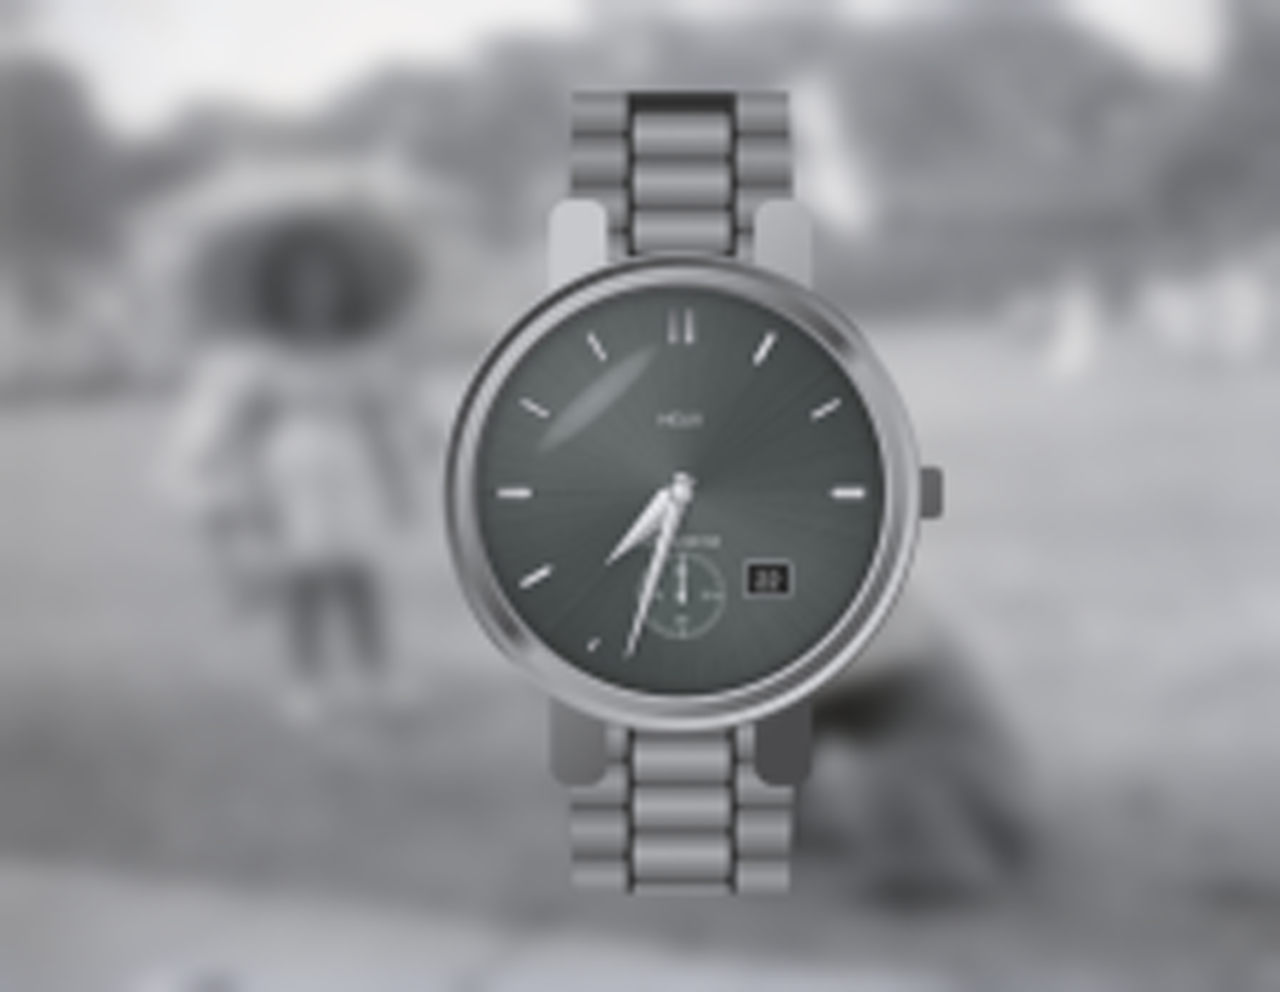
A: 7 h 33 min
